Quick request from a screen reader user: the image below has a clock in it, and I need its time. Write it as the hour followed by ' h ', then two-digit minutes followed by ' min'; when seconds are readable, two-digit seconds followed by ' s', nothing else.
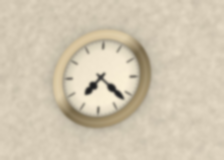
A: 7 h 22 min
